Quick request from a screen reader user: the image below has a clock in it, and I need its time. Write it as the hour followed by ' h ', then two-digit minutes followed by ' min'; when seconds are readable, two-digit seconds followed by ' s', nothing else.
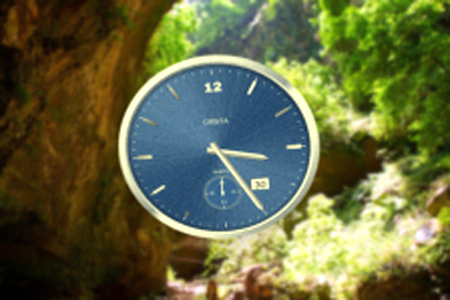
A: 3 h 25 min
